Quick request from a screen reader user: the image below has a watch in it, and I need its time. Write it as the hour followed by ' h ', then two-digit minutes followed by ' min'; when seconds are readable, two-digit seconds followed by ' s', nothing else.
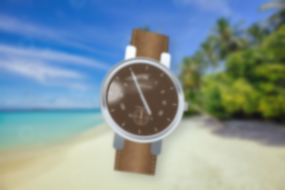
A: 4 h 55 min
